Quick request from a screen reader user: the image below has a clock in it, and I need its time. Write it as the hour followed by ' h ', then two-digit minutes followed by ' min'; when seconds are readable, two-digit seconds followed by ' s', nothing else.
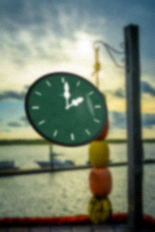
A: 2 h 01 min
